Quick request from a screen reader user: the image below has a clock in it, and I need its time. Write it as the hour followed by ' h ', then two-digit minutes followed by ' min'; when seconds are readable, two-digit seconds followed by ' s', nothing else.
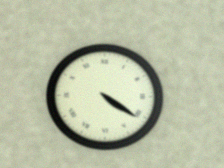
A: 4 h 21 min
